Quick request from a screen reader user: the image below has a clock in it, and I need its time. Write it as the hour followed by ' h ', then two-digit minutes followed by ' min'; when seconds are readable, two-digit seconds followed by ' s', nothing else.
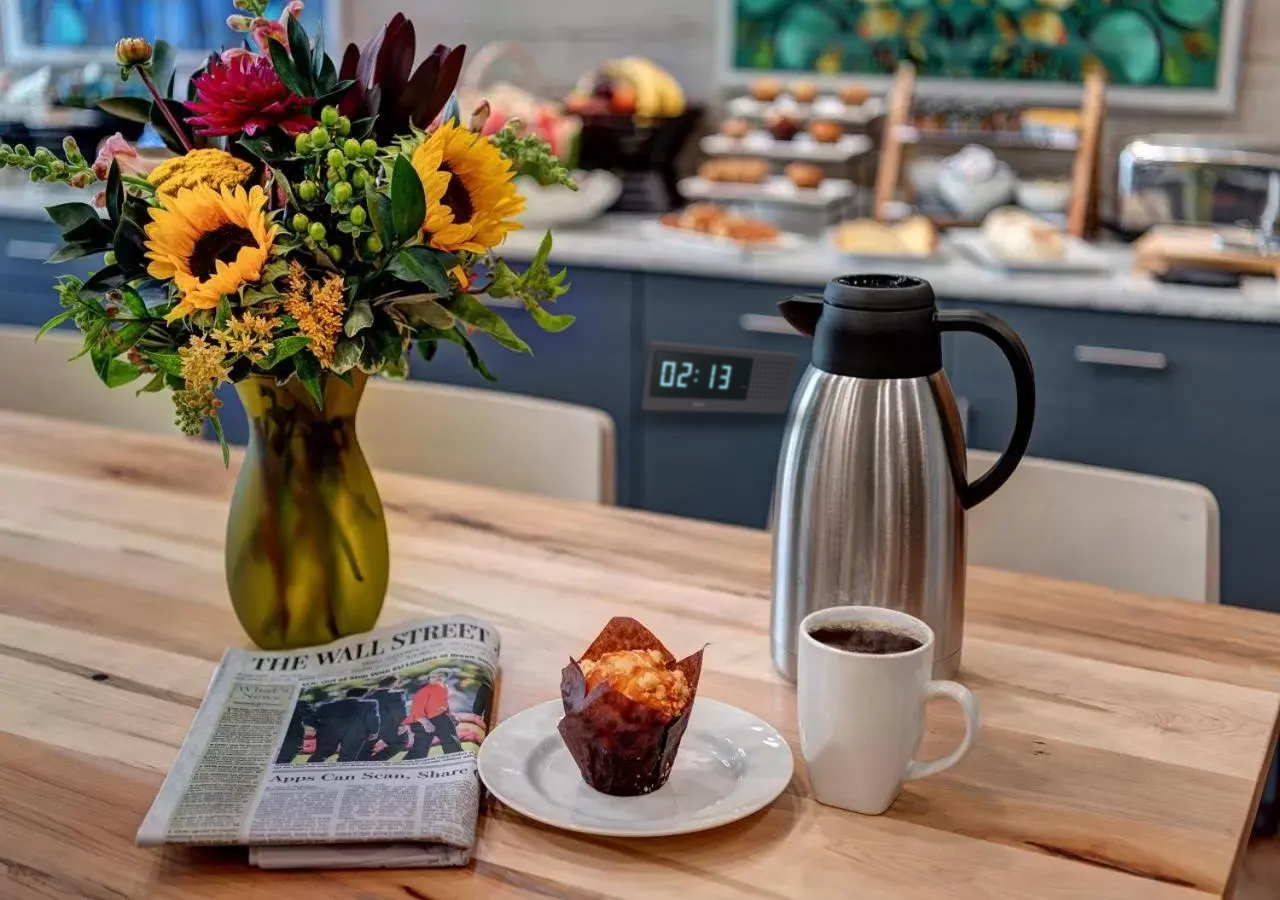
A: 2 h 13 min
